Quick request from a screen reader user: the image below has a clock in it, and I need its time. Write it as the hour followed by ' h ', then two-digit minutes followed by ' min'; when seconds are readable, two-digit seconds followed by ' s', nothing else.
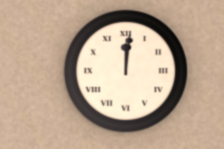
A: 12 h 01 min
